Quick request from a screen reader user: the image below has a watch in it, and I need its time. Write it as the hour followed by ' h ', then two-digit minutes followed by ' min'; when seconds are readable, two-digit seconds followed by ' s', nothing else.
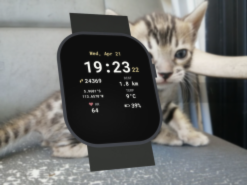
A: 19 h 23 min
